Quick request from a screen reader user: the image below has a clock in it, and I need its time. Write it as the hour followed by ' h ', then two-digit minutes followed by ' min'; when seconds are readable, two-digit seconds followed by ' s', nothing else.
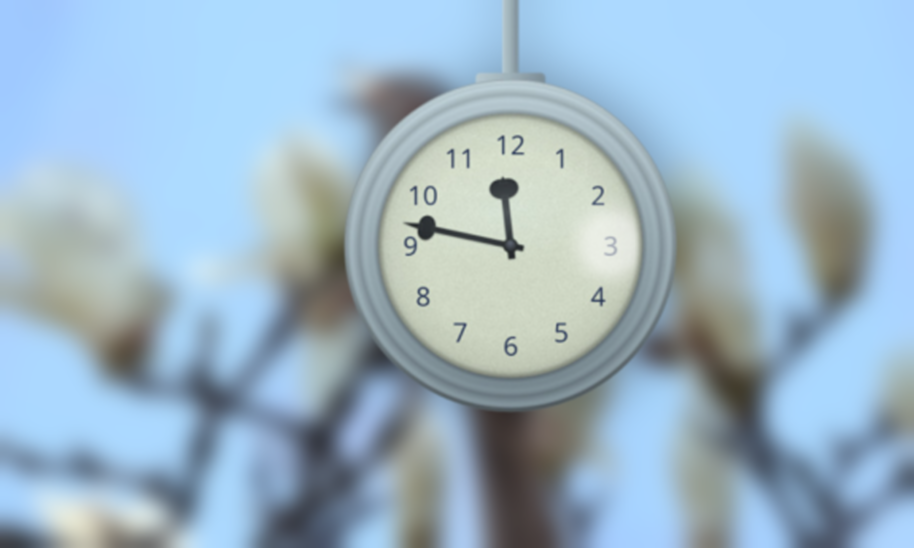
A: 11 h 47 min
